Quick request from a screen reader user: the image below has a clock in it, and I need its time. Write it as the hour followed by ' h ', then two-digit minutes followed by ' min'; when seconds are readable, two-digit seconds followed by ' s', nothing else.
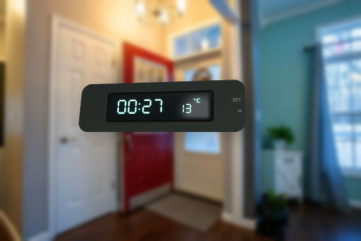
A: 0 h 27 min
